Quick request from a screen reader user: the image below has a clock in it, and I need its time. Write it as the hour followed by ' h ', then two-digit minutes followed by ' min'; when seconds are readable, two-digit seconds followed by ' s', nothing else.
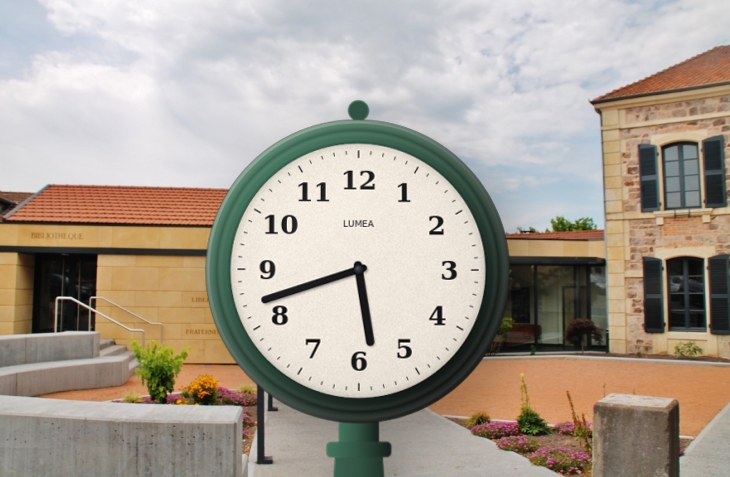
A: 5 h 42 min
